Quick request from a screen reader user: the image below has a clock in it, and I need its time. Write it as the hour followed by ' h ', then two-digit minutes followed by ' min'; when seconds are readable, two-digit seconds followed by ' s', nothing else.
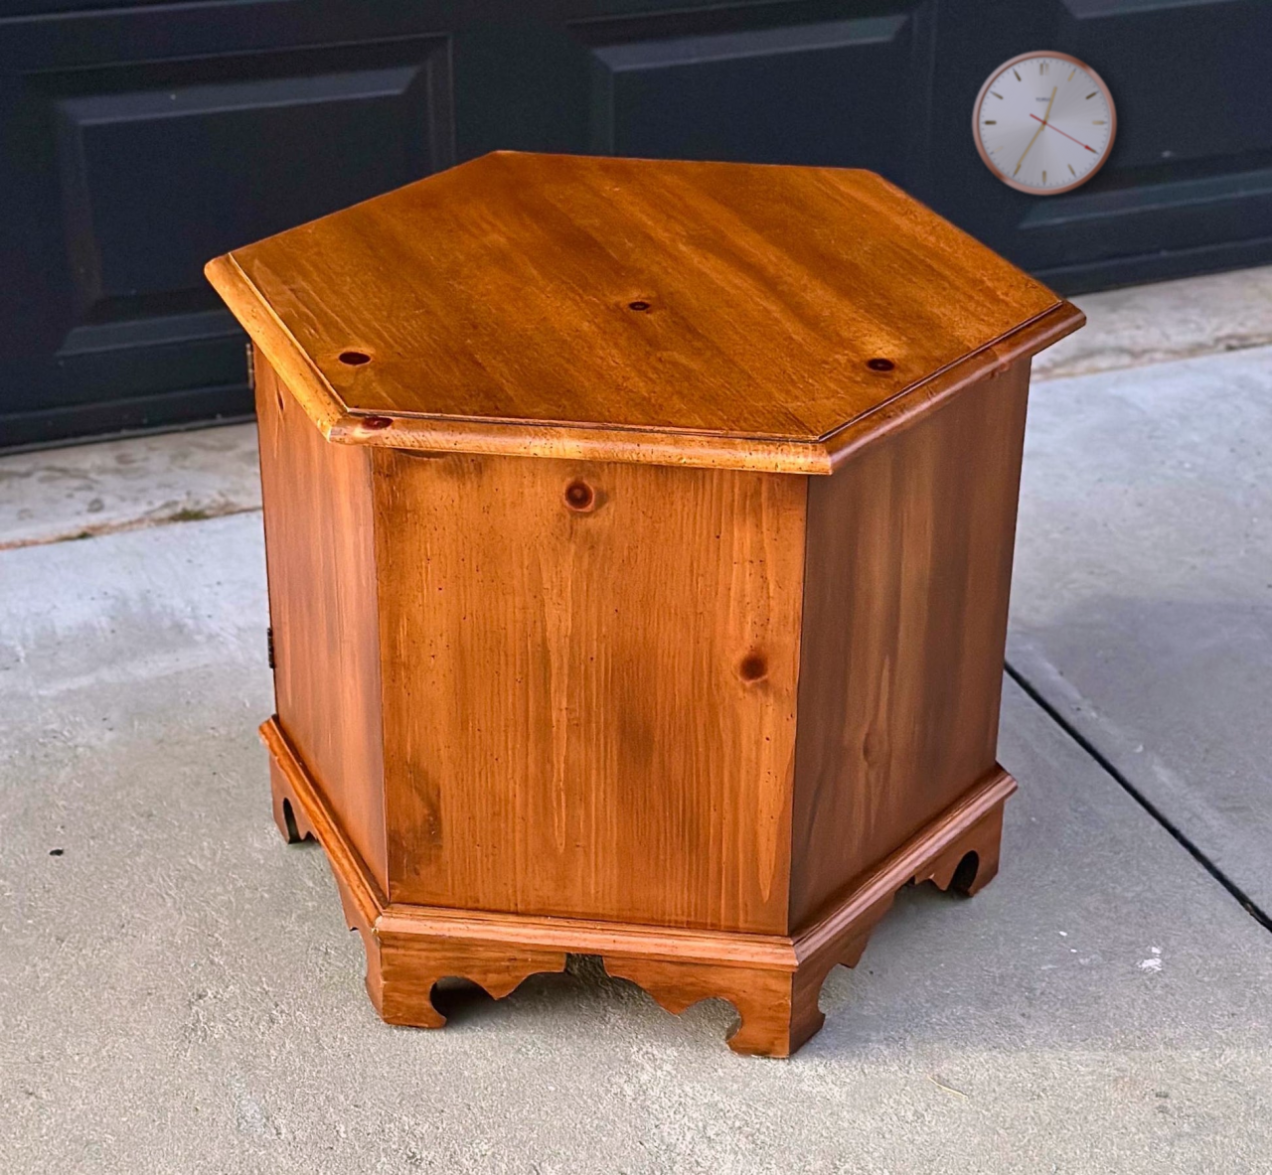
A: 12 h 35 min 20 s
